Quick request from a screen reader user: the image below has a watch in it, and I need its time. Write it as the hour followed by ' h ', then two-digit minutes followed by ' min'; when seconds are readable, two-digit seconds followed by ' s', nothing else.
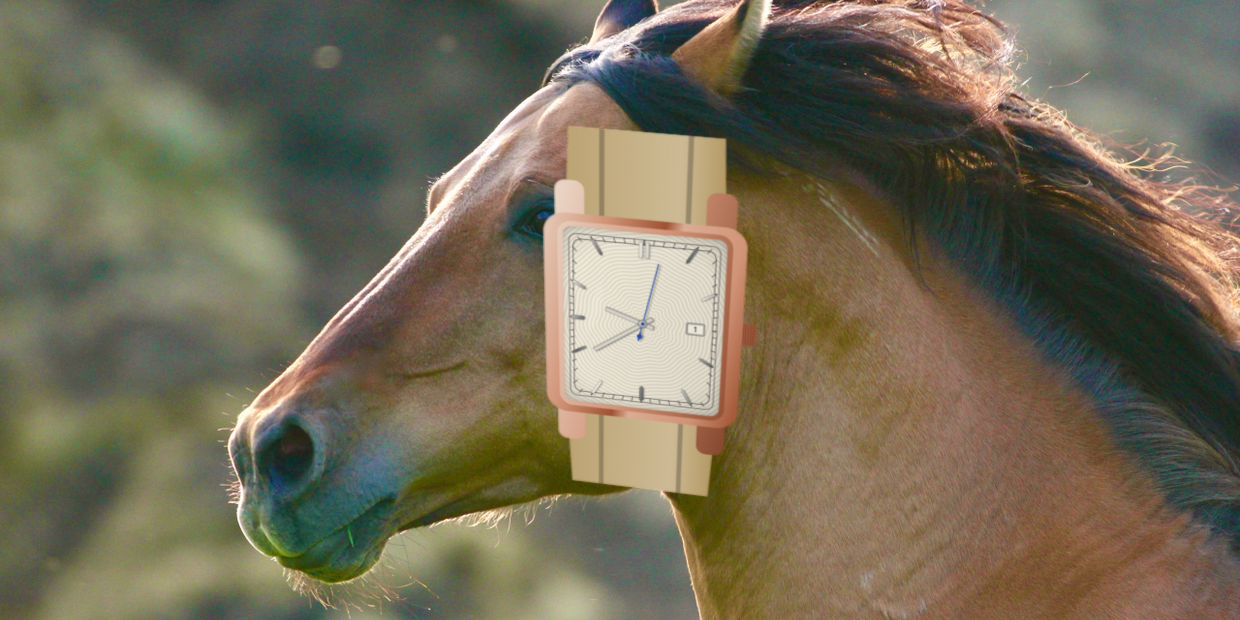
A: 9 h 39 min 02 s
